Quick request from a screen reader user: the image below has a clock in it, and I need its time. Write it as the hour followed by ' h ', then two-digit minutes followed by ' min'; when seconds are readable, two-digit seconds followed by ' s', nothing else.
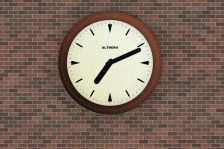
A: 7 h 11 min
